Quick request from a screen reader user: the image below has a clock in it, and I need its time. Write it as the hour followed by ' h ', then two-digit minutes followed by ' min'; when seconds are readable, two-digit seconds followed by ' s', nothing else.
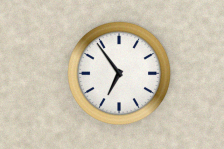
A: 6 h 54 min
